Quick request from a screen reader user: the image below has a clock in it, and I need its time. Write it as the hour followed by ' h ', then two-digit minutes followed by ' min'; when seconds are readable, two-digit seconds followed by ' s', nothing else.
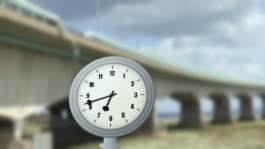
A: 6 h 42 min
